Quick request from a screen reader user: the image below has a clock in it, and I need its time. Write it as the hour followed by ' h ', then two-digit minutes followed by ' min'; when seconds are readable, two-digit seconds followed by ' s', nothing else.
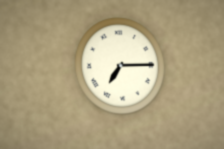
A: 7 h 15 min
